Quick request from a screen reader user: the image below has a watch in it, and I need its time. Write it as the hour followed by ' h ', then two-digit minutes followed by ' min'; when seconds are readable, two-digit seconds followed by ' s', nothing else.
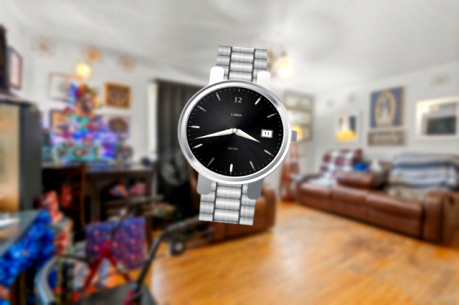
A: 3 h 42 min
